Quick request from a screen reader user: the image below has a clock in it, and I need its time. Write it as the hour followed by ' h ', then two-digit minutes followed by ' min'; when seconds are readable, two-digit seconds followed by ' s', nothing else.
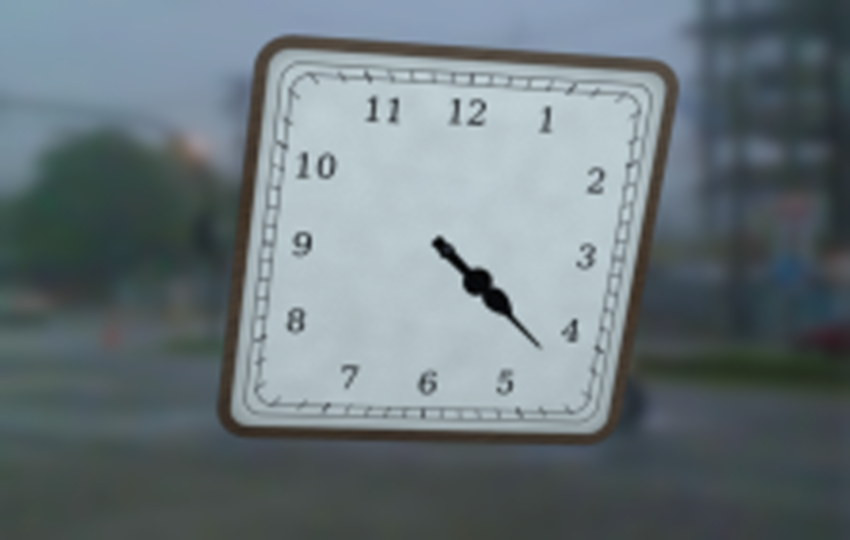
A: 4 h 22 min
